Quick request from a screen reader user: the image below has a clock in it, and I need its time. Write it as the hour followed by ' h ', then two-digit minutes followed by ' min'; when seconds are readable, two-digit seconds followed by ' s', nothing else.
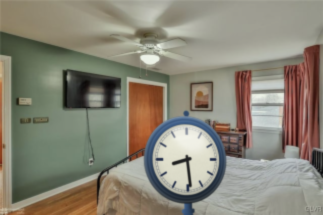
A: 8 h 29 min
